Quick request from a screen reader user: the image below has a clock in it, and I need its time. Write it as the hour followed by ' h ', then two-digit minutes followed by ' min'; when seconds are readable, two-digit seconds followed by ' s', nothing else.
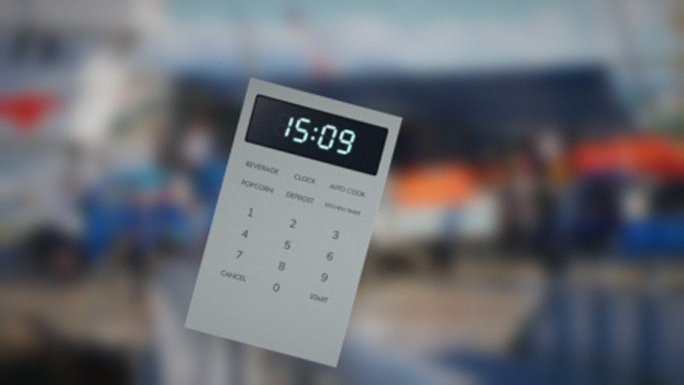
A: 15 h 09 min
